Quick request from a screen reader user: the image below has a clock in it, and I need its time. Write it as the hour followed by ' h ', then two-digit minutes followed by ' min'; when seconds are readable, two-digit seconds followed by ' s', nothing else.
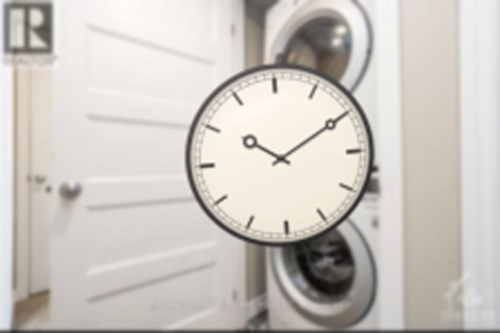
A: 10 h 10 min
